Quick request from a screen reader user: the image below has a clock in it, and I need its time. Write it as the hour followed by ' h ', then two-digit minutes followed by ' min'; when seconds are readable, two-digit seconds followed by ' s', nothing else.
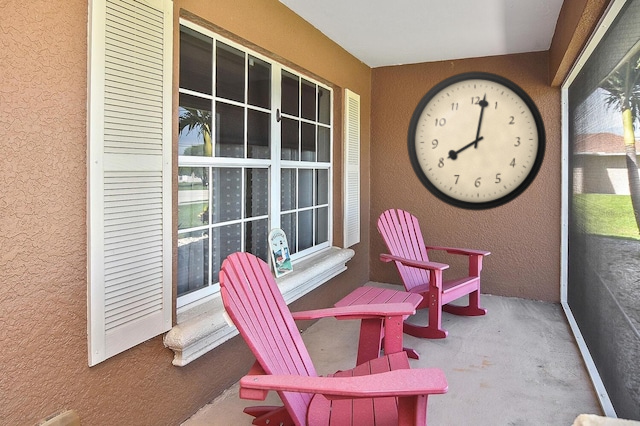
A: 8 h 02 min
